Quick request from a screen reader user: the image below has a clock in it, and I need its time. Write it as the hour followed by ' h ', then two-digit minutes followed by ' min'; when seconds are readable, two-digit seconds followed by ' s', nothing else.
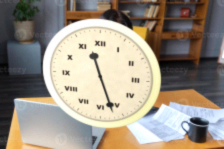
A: 11 h 27 min
